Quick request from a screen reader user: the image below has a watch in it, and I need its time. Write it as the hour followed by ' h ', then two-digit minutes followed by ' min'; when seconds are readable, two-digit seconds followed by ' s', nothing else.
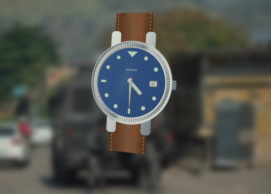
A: 4 h 30 min
